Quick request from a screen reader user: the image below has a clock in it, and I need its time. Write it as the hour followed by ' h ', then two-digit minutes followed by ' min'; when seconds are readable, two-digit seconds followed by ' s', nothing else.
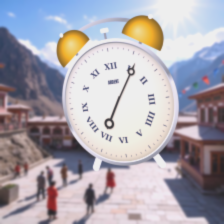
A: 7 h 06 min
